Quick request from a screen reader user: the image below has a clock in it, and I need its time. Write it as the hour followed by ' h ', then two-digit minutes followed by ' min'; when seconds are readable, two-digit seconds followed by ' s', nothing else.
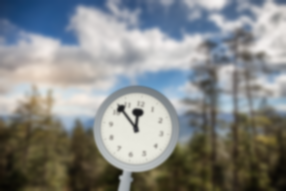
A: 11 h 52 min
